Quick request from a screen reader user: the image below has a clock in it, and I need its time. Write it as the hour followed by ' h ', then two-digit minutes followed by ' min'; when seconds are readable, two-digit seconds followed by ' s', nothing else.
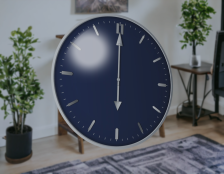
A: 6 h 00 min
